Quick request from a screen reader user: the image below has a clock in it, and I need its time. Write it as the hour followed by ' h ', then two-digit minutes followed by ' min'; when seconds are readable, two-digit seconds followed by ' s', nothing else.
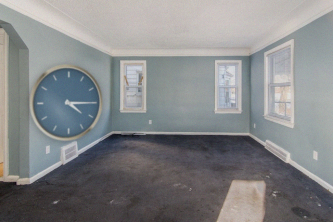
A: 4 h 15 min
